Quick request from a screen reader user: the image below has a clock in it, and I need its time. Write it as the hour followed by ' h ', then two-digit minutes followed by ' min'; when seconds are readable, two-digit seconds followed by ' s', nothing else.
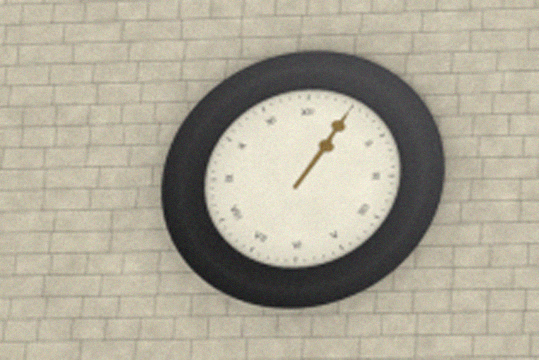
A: 1 h 05 min
